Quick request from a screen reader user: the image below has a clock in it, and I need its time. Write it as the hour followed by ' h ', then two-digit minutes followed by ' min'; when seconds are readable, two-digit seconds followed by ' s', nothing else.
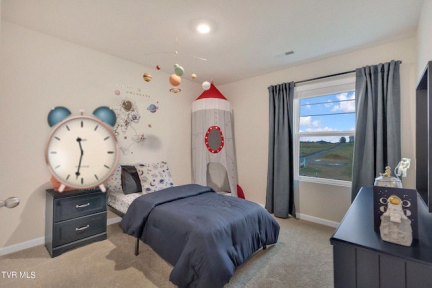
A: 11 h 32 min
